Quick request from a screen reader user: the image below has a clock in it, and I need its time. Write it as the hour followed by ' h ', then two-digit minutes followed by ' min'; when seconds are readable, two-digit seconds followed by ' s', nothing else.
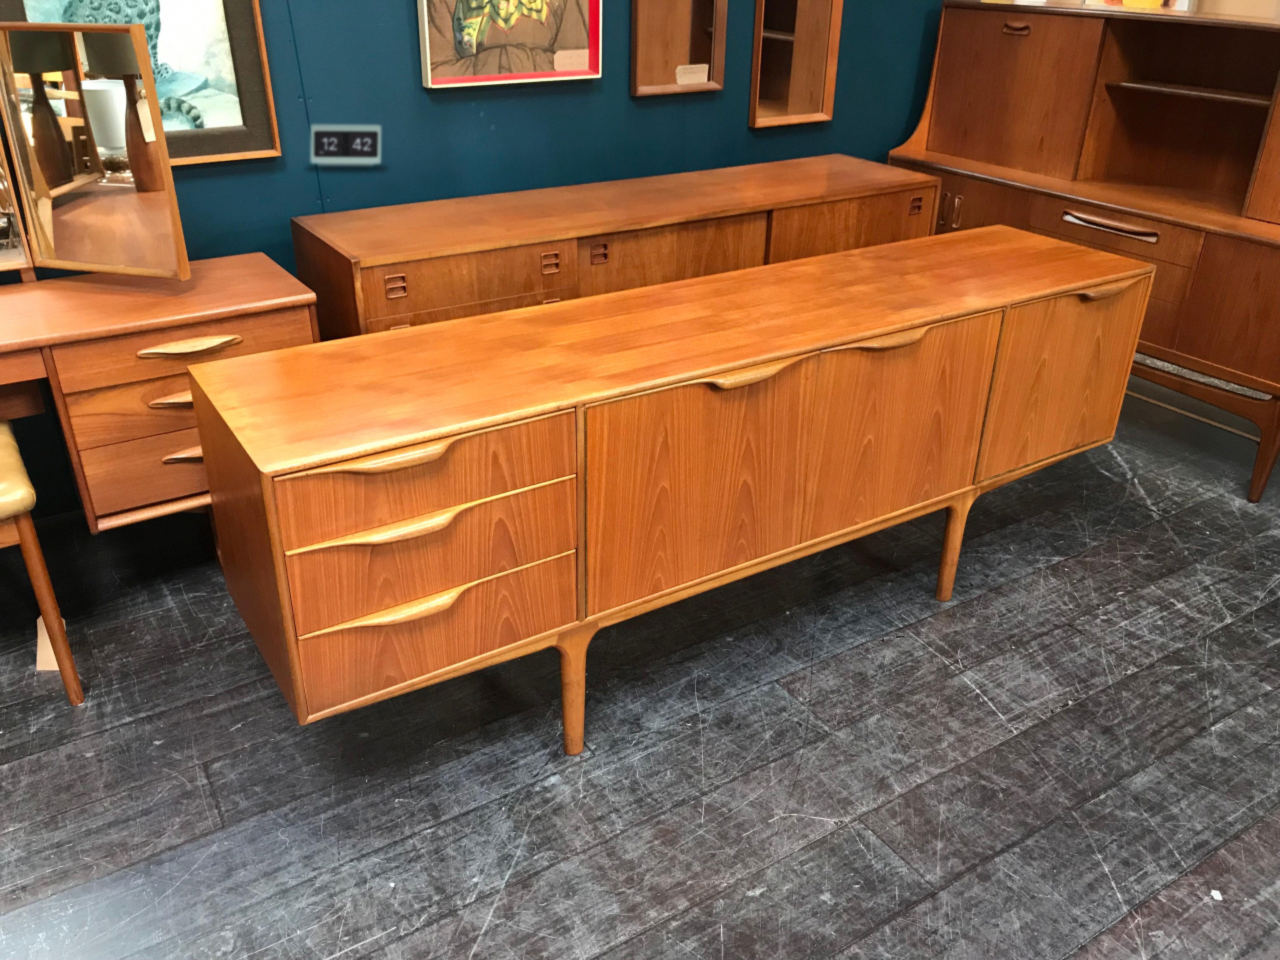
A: 12 h 42 min
